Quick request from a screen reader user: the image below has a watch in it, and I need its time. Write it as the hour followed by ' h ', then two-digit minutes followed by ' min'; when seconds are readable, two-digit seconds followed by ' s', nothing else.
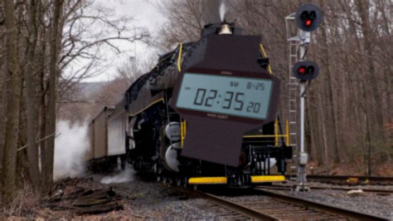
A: 2 h 35 min
